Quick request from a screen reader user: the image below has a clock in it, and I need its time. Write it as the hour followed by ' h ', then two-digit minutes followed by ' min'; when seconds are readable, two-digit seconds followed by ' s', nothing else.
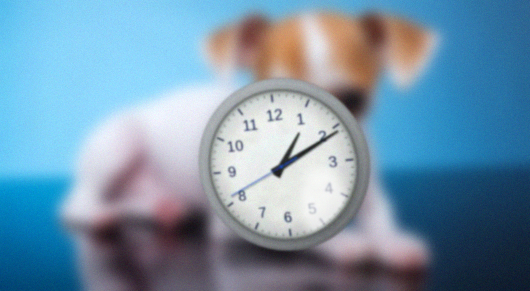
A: 1 h 10 min 41 s
